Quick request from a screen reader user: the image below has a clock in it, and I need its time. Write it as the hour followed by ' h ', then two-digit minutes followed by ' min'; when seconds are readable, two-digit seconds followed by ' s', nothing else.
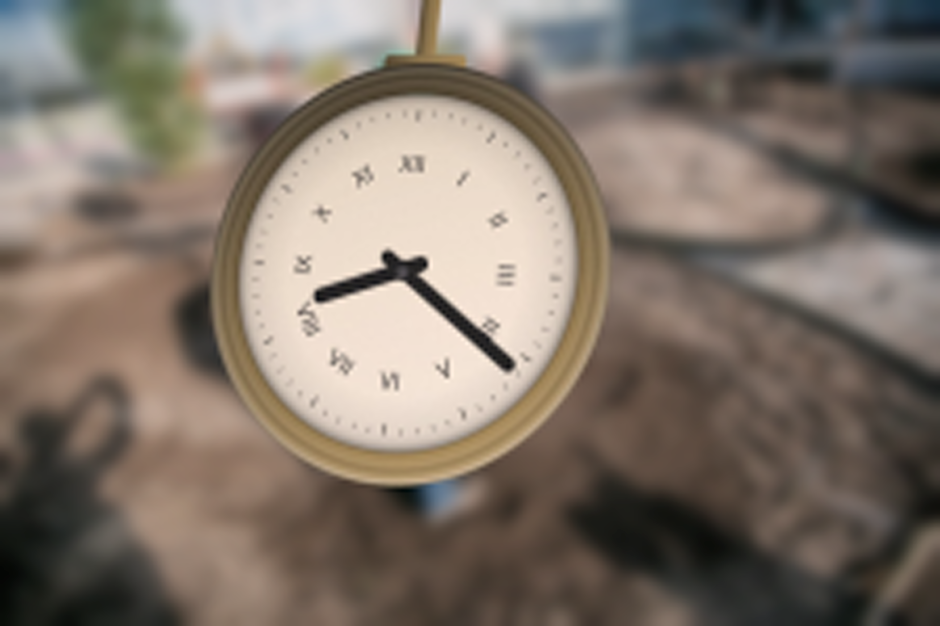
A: 8 h 21 min
